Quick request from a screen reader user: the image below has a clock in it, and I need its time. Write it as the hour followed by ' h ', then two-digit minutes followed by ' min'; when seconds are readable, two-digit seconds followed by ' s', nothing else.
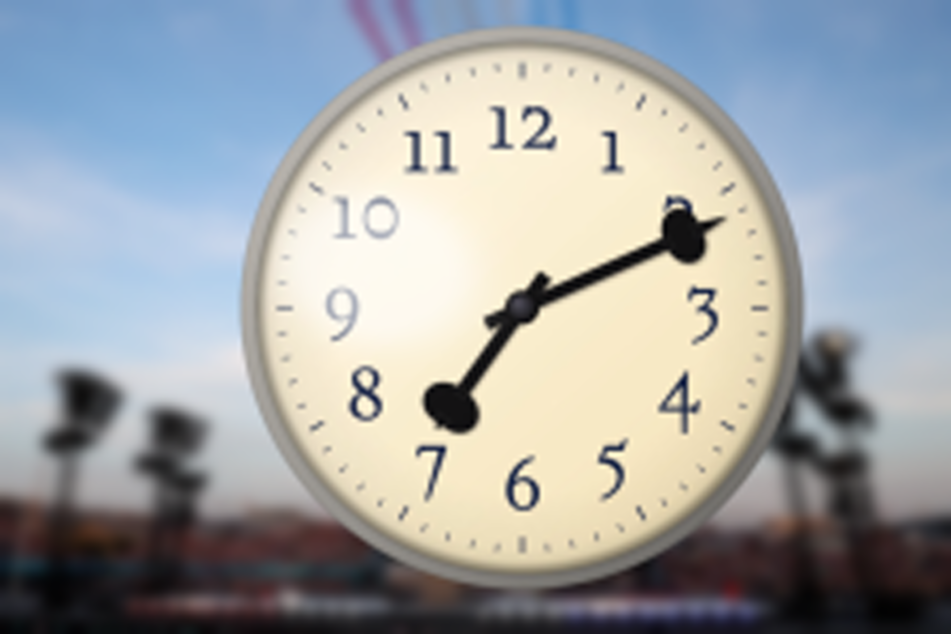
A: 7 h 11 min
